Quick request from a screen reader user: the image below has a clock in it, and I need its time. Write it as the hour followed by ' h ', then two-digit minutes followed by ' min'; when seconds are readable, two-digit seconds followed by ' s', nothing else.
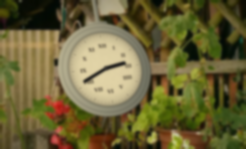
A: 2 h 41 min
